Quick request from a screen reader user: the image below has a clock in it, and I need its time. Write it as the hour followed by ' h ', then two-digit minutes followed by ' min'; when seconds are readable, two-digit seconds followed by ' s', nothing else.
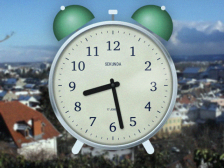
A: 8 h 28 min
